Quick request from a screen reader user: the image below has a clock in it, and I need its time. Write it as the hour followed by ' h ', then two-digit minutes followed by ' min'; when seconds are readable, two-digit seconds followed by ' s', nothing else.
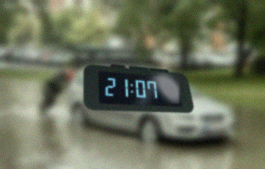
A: 21 h 07 min
